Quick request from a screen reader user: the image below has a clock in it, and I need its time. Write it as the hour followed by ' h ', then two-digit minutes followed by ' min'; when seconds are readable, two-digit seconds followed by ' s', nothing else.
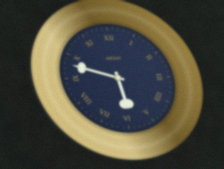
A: 5 h 48 min
